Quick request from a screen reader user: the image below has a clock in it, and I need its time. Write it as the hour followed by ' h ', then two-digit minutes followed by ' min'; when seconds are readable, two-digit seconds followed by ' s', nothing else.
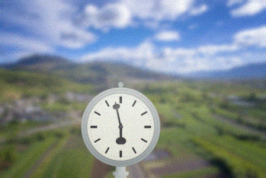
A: 5 h 58 min
